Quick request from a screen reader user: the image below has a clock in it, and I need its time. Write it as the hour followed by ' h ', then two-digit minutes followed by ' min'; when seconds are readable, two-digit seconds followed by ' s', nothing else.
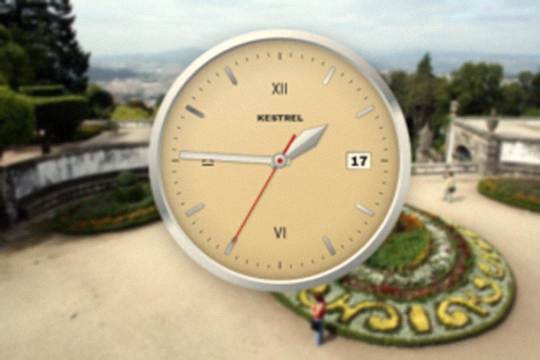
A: 1 h 45 min 35 s
